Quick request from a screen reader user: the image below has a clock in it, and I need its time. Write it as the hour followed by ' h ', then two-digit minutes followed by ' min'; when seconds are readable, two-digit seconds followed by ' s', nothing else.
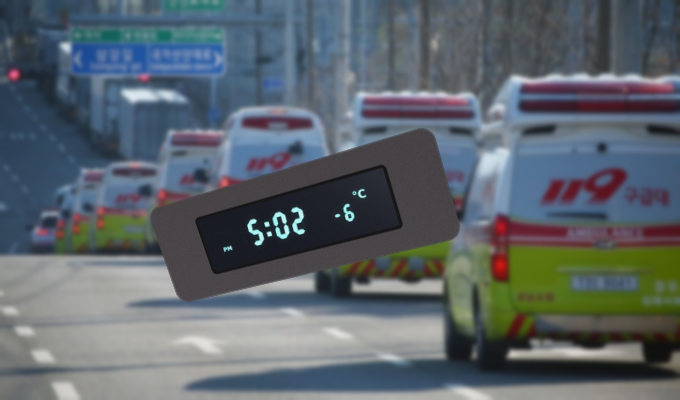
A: 5 h 02 min
